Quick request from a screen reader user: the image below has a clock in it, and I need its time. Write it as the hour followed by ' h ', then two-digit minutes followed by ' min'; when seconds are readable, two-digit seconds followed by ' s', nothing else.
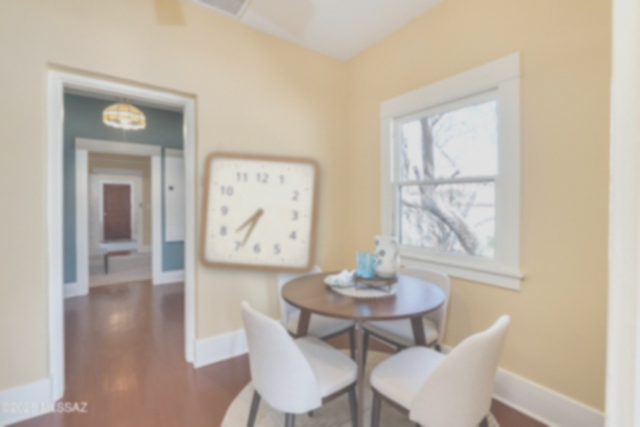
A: 7 h 34 min
